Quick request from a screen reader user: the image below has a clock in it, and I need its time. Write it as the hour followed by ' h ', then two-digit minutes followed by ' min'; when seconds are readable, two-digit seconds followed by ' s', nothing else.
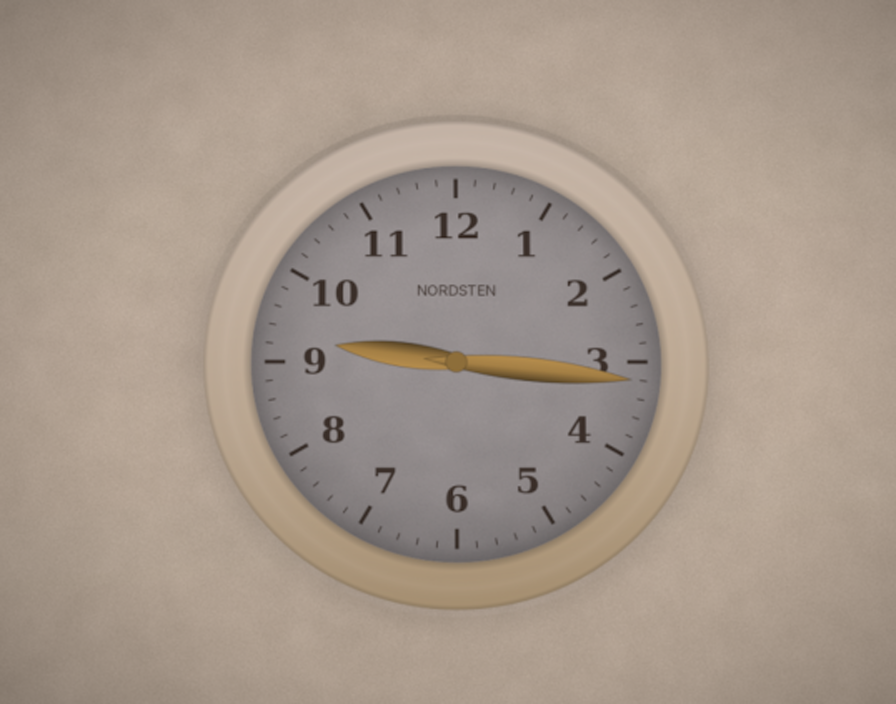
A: 9 h 16 min
